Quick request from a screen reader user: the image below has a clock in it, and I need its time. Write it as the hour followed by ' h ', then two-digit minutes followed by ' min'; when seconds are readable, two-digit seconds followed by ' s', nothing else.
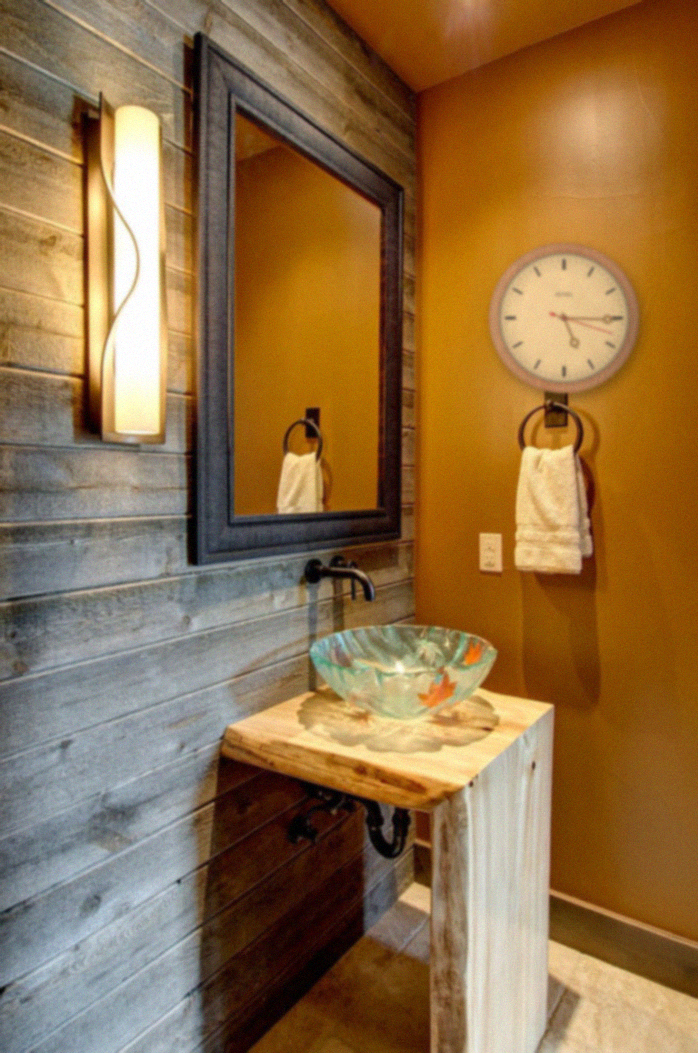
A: 5 h 15 min 18 s
